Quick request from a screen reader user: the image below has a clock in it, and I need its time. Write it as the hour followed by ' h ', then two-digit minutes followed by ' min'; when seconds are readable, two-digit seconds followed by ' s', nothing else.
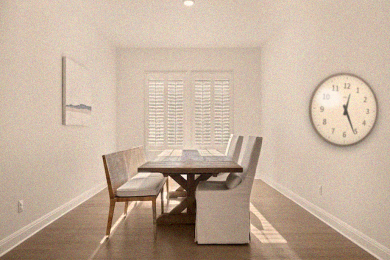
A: 12 h 26 min
